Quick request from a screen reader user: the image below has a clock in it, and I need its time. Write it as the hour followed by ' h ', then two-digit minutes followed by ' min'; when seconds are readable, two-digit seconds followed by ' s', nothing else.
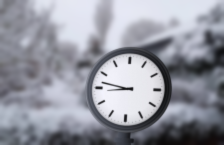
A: 8 h 47 min
